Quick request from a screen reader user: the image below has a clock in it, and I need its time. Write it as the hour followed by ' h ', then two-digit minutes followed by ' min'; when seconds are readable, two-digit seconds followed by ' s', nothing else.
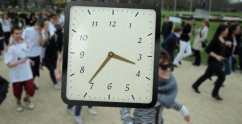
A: 3 h 36 min
